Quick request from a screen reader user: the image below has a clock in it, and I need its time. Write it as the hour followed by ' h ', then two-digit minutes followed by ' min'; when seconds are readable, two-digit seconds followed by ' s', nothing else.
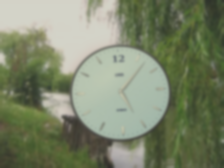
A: 5 h 07 min
